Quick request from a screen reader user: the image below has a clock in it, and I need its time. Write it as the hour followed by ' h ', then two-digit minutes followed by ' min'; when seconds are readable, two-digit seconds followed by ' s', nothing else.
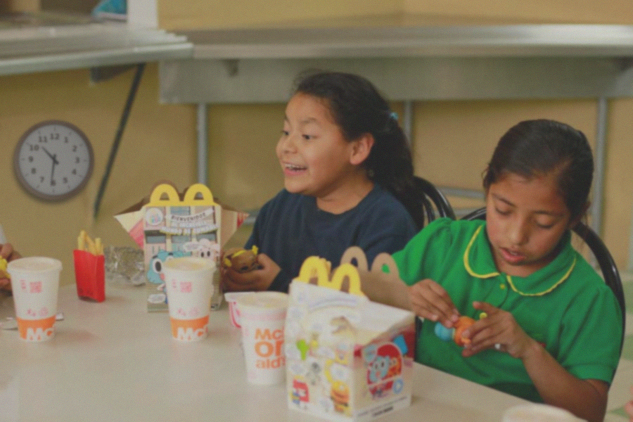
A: 10 h 31 min
